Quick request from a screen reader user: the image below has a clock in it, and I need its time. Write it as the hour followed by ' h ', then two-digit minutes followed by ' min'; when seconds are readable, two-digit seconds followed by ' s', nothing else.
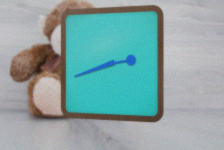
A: 2 h 42 min
